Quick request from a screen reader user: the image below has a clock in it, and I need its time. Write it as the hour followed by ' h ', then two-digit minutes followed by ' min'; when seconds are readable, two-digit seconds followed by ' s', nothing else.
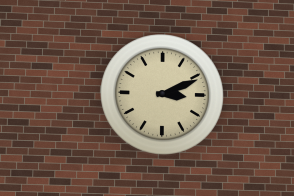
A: 3 h 11 min
